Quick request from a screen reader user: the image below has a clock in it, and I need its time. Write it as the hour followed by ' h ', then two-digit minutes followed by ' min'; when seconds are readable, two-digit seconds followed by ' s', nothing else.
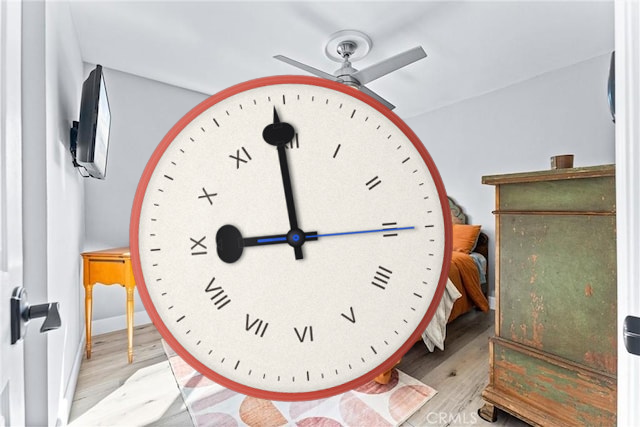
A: 8 h 59 min 15 s
